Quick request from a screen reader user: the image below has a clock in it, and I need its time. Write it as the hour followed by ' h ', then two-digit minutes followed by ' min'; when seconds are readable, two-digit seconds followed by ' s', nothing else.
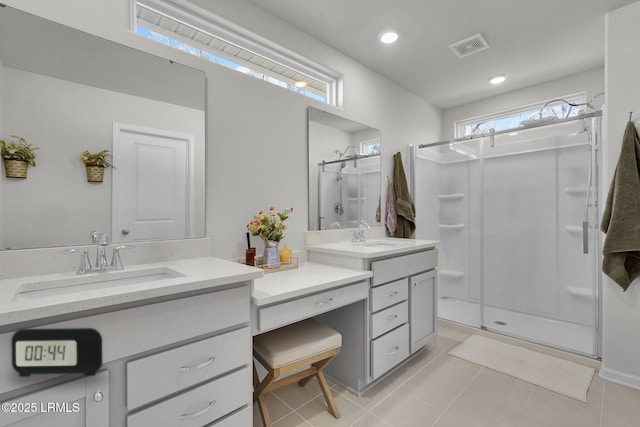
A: 0 h 44 min
